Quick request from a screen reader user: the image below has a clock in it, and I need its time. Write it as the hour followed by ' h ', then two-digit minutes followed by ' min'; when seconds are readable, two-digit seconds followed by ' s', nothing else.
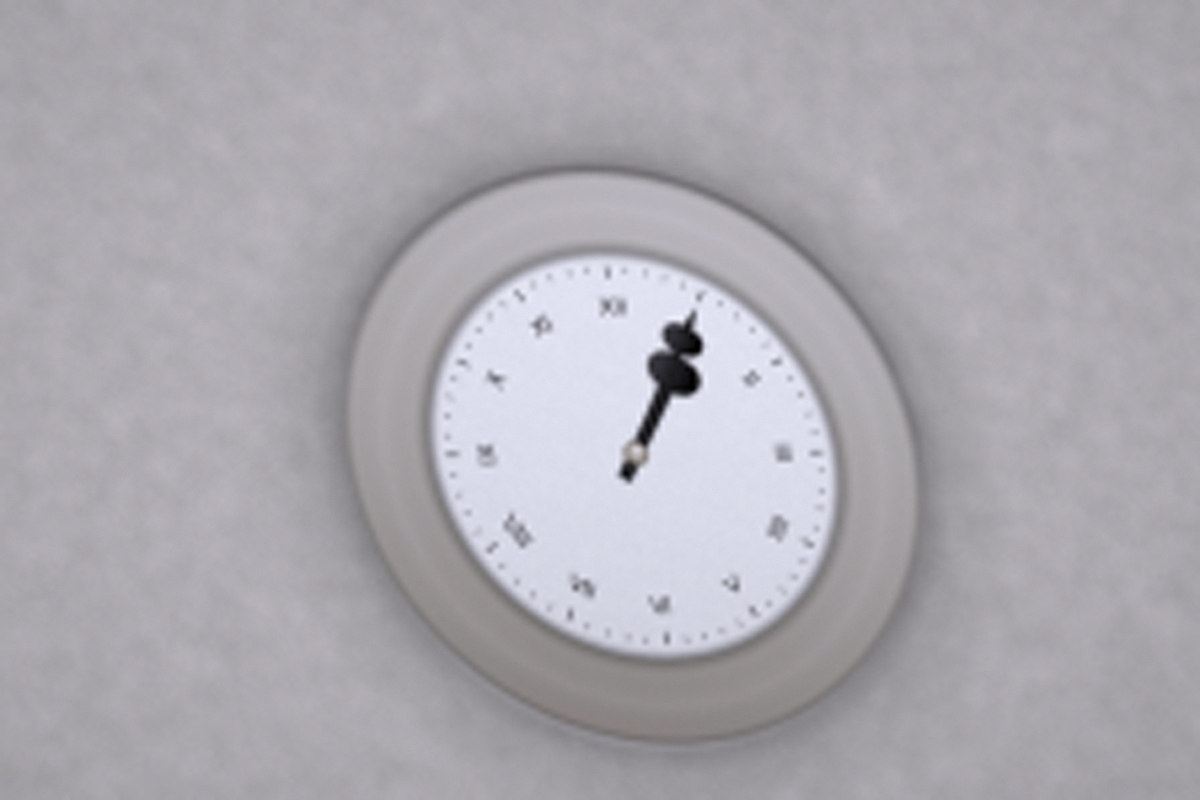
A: 1 h 05 min
